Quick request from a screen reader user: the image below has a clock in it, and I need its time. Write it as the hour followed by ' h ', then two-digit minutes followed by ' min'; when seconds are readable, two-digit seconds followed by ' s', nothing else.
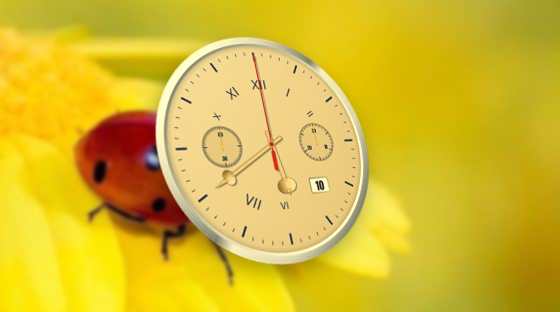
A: 5 h 40 min
